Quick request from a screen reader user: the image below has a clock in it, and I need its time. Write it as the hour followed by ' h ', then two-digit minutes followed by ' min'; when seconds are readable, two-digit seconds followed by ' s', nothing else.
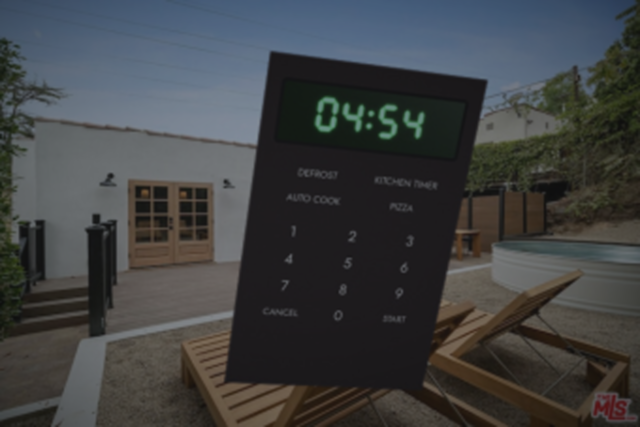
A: 4 h 54 min
